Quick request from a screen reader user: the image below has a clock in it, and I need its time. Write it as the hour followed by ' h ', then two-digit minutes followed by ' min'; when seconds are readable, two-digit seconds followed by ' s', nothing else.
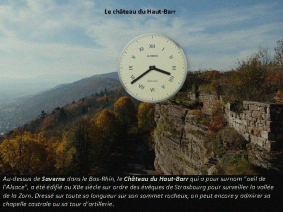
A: 3 h 39 min
